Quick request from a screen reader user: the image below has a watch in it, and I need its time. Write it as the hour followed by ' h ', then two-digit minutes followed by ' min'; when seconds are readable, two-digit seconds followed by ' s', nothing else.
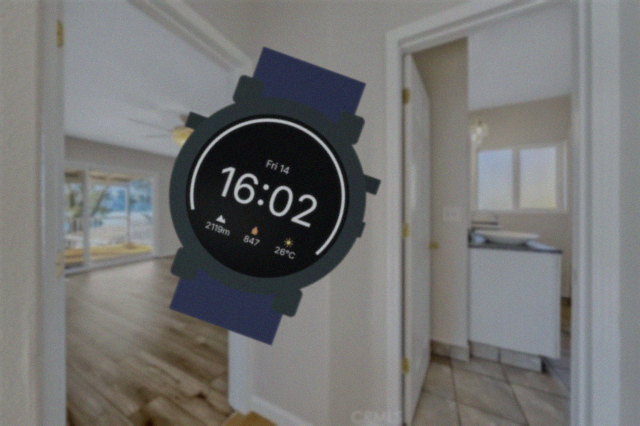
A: 16 h 02 min
